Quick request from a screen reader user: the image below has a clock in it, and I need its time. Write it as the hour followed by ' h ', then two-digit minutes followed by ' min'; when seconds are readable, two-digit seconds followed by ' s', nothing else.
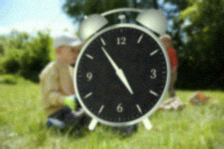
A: 4 h 54 min
